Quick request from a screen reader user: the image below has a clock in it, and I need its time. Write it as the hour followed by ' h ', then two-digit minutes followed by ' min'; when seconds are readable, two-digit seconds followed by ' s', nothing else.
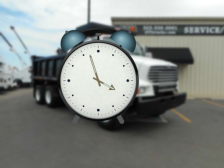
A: 3 h 57 min
